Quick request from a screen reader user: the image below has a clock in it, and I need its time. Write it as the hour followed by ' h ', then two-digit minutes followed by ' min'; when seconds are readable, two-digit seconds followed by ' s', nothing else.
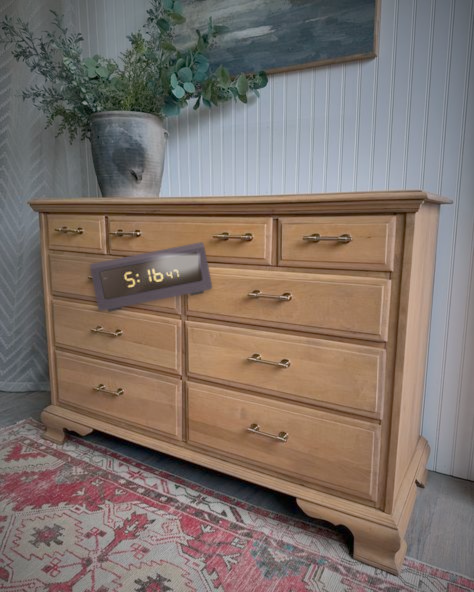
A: 5 h 16 min
